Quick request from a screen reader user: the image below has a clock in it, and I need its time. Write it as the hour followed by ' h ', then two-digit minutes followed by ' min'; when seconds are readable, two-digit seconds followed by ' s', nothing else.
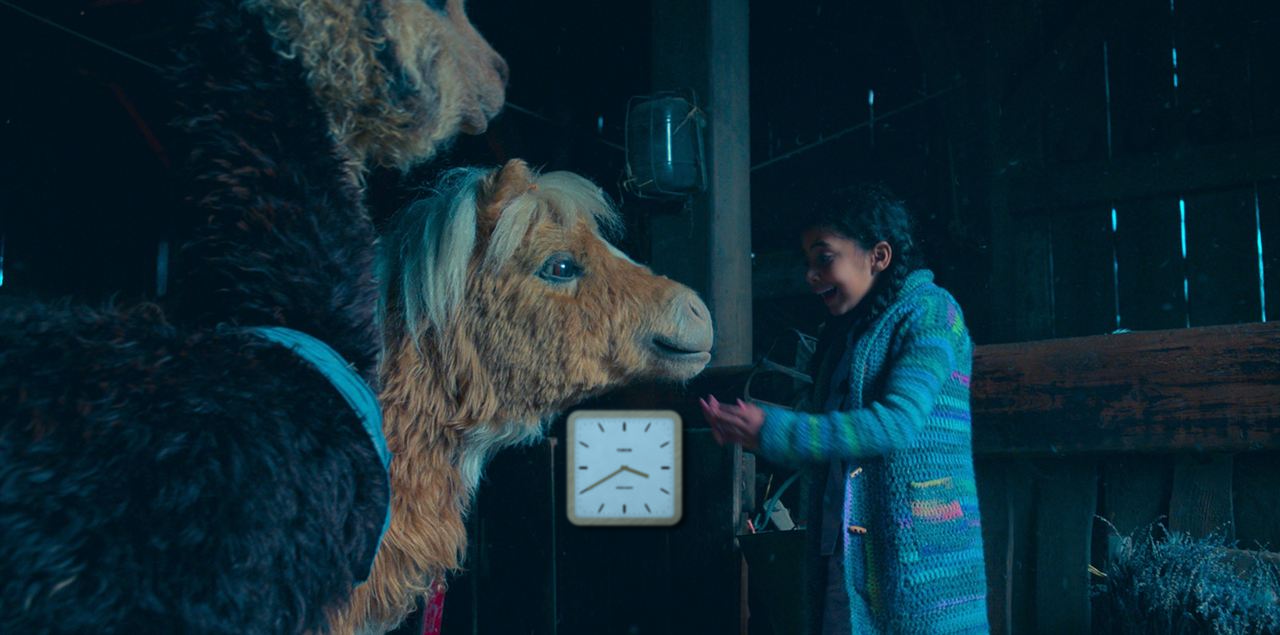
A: 3 h 40 min
